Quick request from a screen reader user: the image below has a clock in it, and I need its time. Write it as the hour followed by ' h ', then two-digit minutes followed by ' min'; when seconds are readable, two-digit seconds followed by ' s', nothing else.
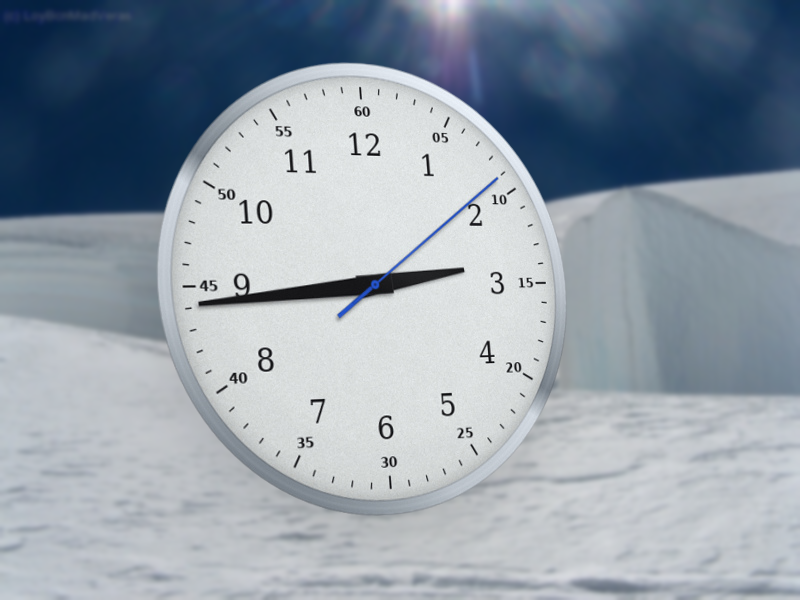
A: 2 h 44 min 09 s
